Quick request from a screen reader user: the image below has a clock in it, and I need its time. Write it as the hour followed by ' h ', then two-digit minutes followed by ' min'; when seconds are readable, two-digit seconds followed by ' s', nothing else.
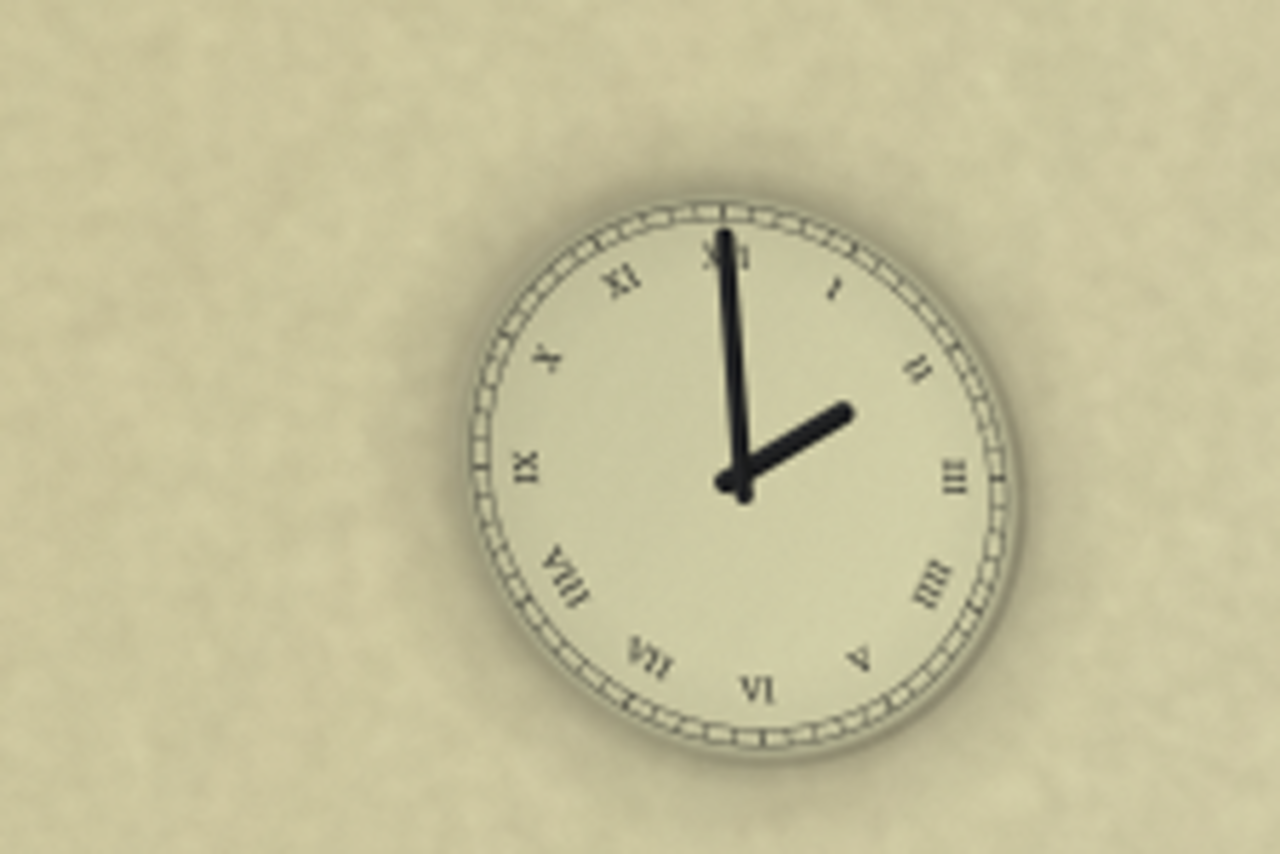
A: 2 h 00 min
